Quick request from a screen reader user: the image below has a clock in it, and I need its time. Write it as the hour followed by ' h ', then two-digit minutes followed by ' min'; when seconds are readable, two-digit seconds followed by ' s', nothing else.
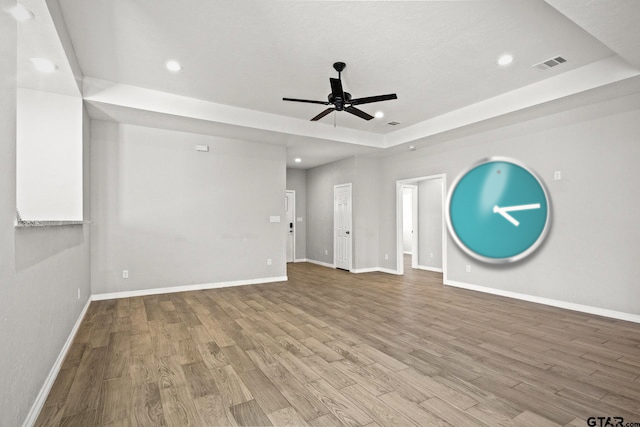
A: 4 h 14 min
